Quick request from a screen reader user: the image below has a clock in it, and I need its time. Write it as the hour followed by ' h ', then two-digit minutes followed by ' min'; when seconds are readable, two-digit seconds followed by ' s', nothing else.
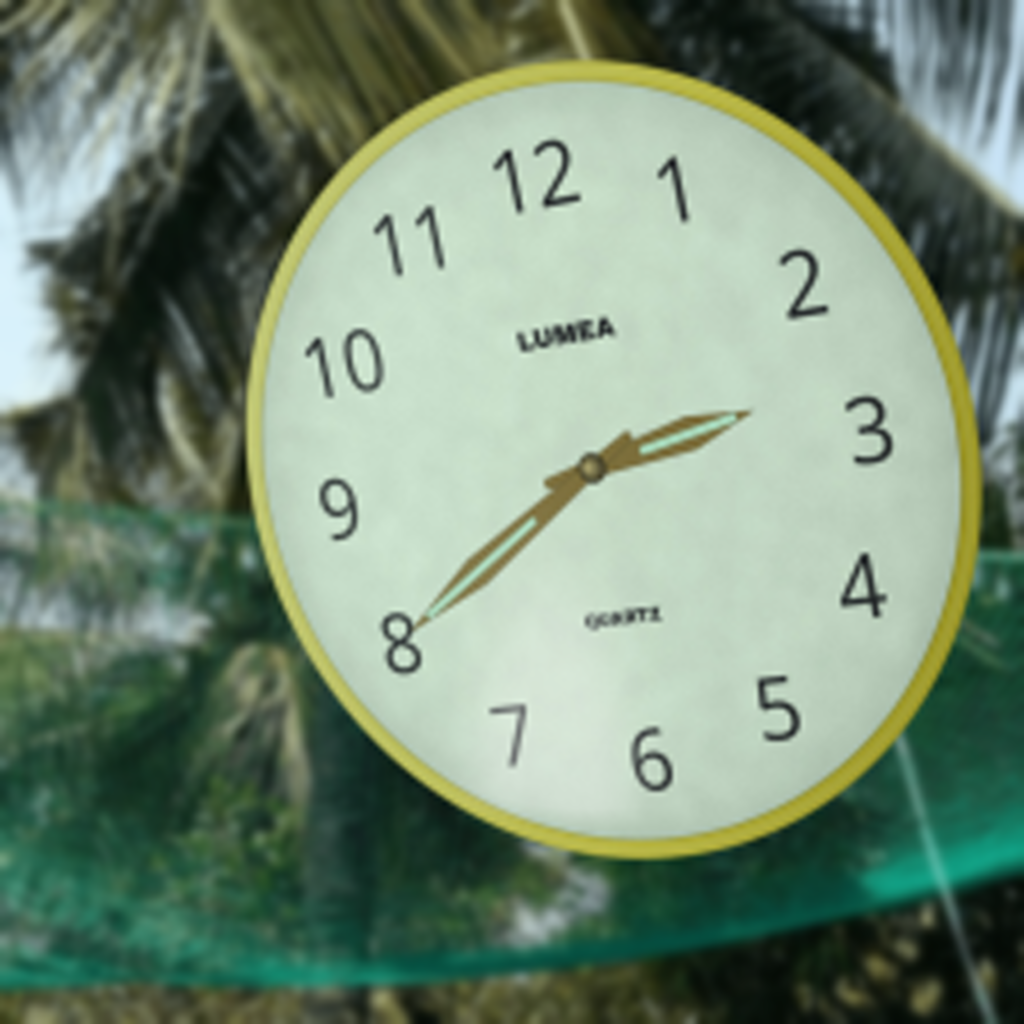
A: 2 h 40 min
